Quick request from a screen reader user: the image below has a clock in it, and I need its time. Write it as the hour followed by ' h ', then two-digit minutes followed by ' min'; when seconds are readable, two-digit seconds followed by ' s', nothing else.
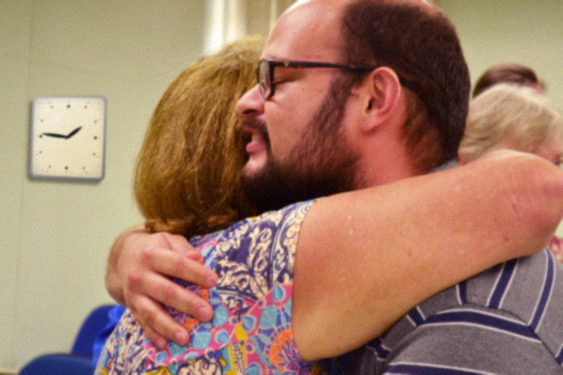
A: 1 h 46 min
